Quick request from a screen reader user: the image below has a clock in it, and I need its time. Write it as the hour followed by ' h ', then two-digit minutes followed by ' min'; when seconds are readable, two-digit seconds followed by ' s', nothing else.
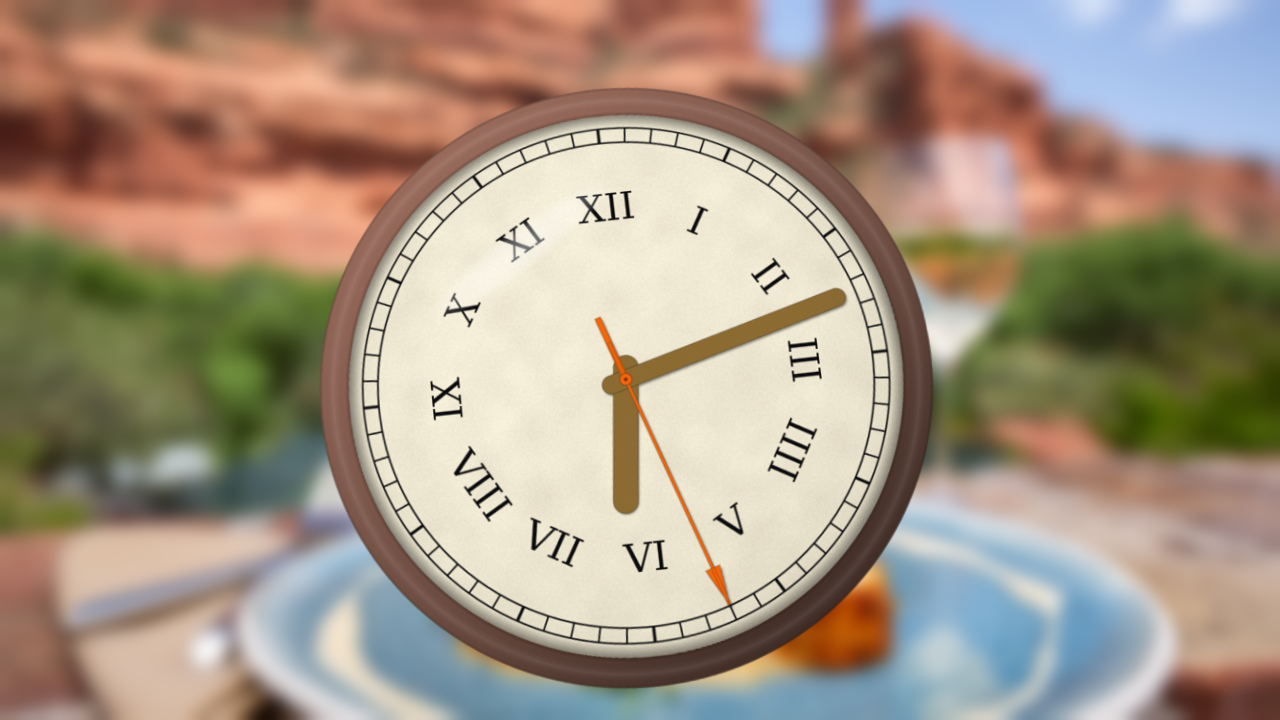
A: 6 h 12 min 27 s
